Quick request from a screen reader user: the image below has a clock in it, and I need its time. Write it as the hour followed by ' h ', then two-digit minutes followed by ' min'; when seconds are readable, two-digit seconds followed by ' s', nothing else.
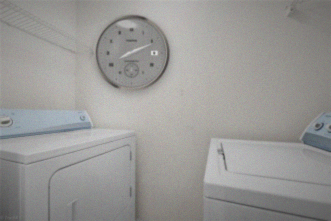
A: 8 h 11 min
